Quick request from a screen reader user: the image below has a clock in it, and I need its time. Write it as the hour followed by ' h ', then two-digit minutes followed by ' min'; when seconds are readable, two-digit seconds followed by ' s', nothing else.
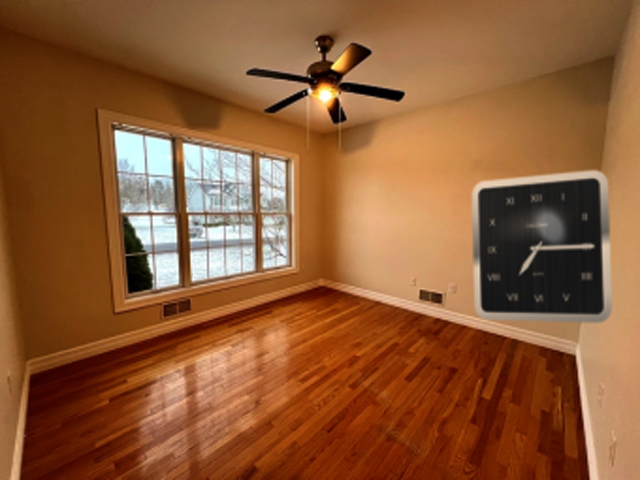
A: 7 h 15 min
